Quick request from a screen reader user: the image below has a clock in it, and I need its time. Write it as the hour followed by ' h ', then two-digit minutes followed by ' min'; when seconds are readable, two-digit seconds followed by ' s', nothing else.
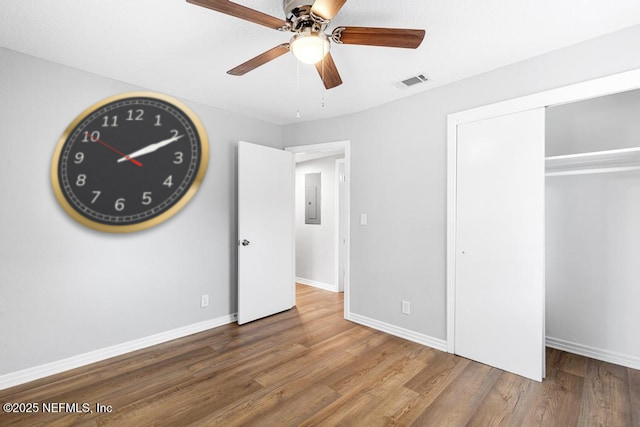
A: 2 h 10 min 50 s
